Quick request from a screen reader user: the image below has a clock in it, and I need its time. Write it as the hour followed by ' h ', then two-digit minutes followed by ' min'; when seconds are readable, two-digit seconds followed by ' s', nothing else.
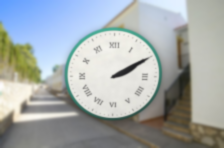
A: 2 h 10 min
